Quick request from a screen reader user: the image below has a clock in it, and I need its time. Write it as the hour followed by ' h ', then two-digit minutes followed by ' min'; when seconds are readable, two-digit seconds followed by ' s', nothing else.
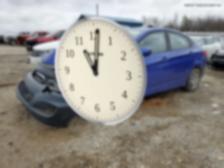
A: 11 h 01 min
